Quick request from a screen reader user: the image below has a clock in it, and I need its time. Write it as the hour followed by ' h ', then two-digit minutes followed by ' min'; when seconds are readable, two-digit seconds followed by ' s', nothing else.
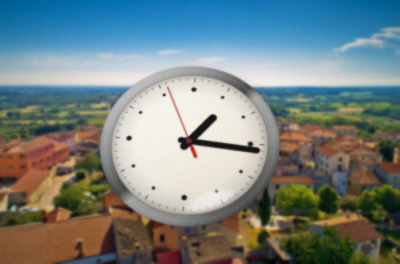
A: 1 h 15 min 56 s
